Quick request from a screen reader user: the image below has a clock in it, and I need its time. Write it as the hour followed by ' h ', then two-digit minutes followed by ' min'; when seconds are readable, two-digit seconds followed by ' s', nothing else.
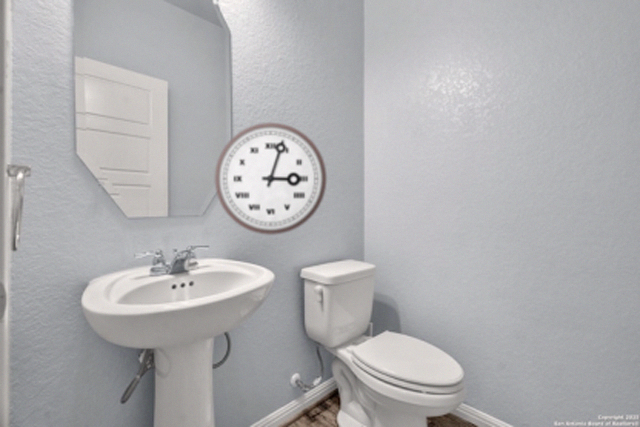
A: 3 h 03 min
